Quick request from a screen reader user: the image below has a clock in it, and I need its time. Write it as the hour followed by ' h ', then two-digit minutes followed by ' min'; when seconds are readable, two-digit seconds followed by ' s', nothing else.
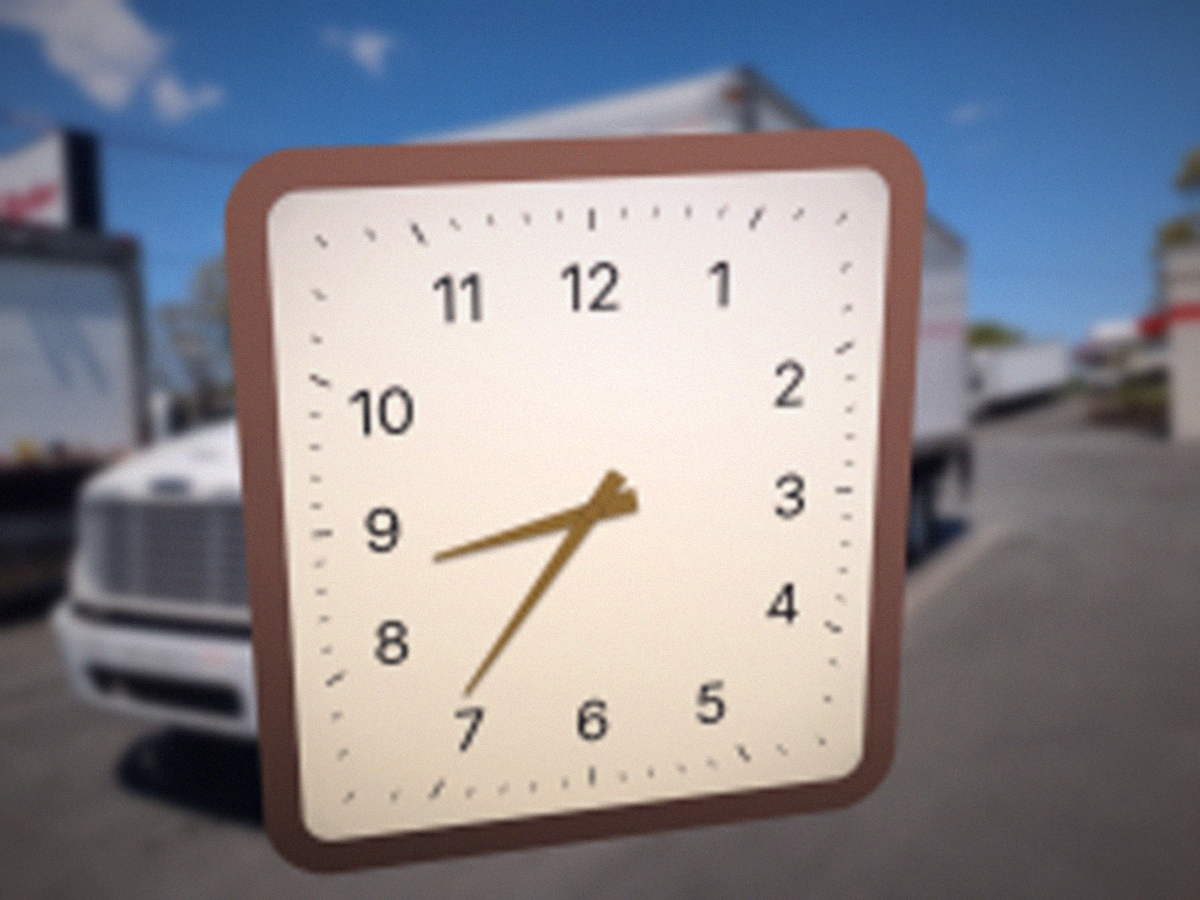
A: 8 h 36 min
